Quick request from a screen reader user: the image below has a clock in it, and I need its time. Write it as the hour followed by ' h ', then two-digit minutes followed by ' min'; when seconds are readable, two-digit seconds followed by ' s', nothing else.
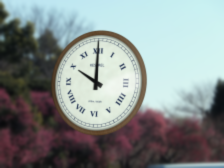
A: 10 h 00 min
